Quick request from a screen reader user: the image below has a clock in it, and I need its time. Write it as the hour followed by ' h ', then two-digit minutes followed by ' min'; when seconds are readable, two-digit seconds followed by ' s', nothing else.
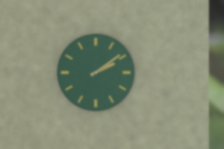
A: 2 h 09 min
